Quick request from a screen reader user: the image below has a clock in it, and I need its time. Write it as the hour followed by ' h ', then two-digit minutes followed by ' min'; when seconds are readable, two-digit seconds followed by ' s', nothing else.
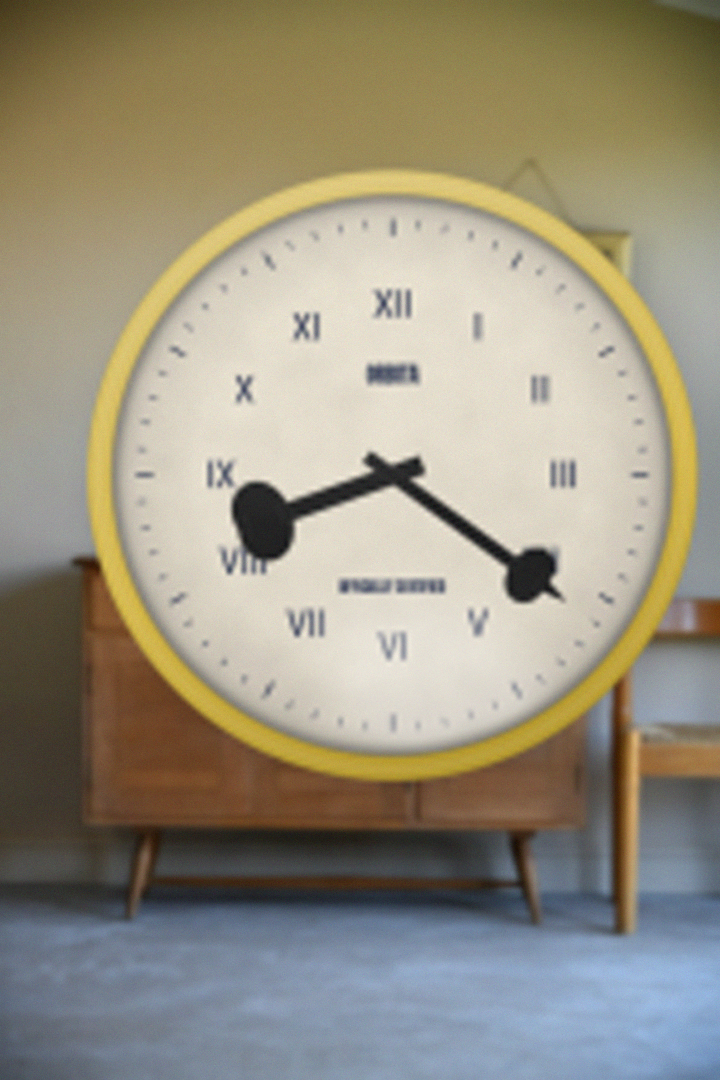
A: 8 h 21 min
